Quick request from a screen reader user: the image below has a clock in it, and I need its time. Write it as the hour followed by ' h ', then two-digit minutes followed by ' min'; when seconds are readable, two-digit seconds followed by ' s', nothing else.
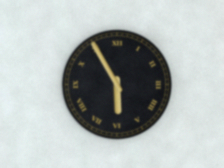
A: 5 h 55 min
